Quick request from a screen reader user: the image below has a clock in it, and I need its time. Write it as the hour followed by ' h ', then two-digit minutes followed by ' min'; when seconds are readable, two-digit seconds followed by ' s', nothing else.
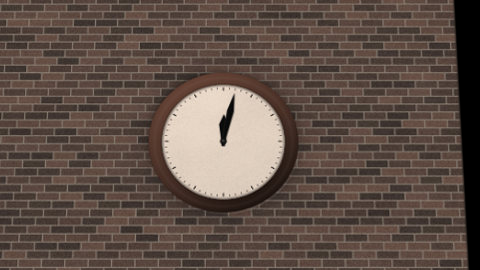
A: 12 h 02 min
